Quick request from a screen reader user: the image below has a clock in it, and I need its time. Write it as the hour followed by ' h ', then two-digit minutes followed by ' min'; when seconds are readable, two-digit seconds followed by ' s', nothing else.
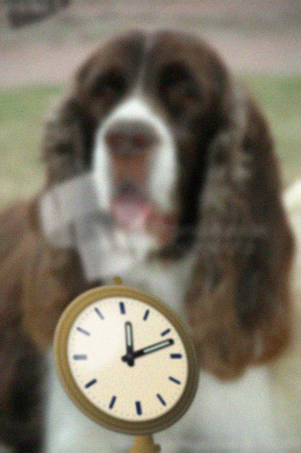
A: 12 h 12 min
